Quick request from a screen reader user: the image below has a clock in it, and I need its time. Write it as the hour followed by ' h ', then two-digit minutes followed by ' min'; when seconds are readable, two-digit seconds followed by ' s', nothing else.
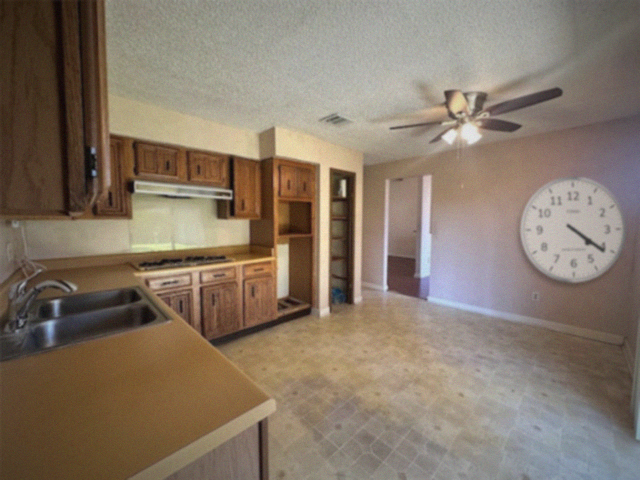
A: 4 h 21 min
